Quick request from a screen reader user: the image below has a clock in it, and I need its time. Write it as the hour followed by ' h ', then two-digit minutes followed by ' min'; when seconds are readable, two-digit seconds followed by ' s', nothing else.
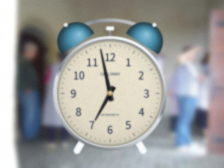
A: 6 h 58 min
